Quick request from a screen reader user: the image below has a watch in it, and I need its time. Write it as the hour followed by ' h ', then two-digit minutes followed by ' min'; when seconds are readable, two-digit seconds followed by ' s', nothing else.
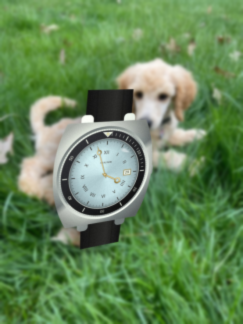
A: 3 h 57 min
